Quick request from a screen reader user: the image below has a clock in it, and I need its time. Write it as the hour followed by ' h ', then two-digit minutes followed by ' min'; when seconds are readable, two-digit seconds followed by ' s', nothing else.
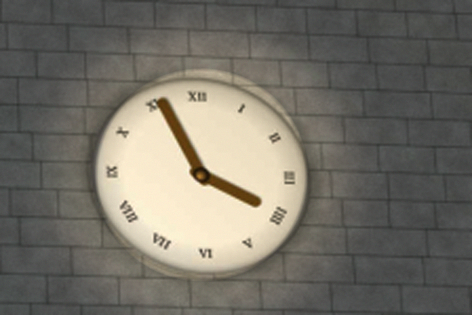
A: 3 h 56 min
